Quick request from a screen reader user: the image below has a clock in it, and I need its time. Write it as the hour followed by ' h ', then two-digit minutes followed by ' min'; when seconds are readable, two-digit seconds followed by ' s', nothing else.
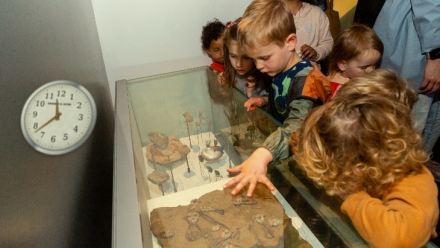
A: 11 h 38 min
